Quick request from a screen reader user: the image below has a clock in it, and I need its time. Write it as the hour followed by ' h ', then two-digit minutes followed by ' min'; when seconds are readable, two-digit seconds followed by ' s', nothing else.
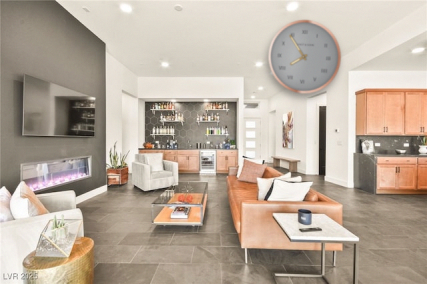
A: 7 h 54 min
